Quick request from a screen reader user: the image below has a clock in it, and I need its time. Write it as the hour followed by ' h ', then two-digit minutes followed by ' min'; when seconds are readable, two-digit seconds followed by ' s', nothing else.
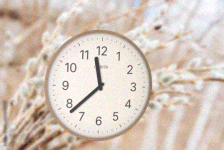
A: 11 h 38 min
